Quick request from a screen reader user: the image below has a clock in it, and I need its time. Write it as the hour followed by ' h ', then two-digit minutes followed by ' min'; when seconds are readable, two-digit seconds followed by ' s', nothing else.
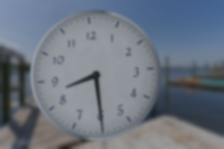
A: 8 h 30 min
